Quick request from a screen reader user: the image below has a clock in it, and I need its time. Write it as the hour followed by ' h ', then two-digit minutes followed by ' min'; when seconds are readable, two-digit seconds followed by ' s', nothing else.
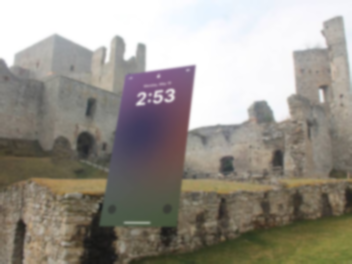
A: 2 h 53 min
